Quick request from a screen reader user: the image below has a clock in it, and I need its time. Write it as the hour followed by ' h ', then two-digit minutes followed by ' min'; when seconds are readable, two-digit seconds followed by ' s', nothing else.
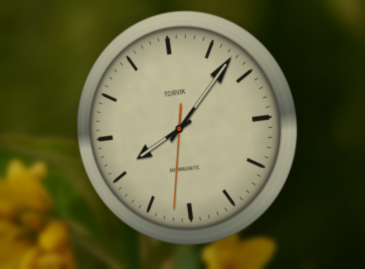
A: 8 h 07 min 32 s
